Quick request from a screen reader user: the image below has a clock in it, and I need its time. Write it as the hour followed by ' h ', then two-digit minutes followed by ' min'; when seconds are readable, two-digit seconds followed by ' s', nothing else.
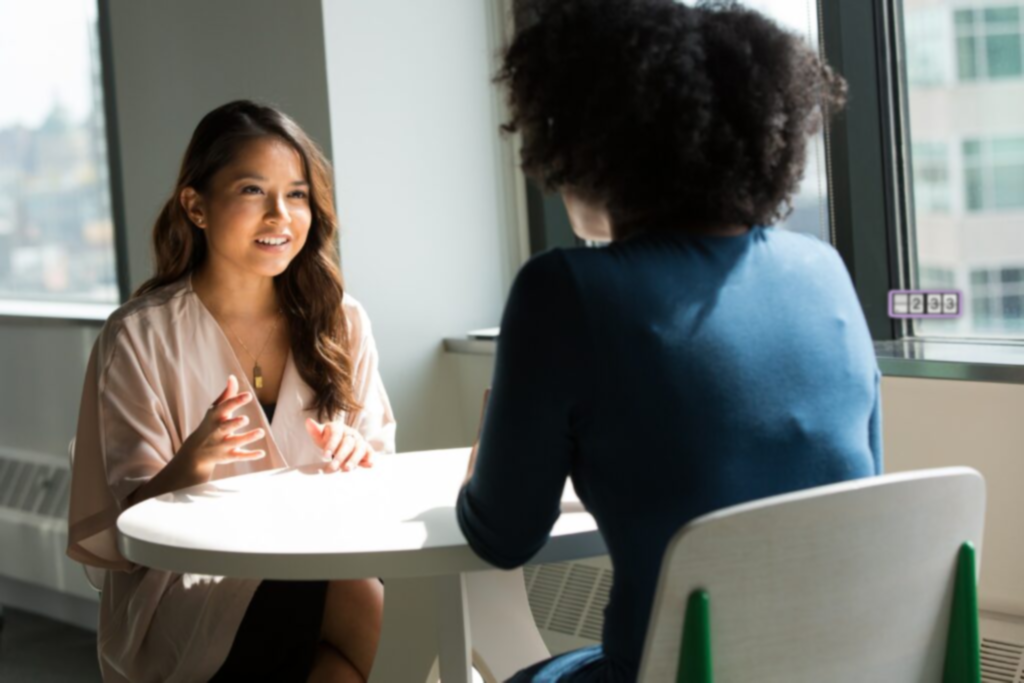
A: 2 h 33 min
